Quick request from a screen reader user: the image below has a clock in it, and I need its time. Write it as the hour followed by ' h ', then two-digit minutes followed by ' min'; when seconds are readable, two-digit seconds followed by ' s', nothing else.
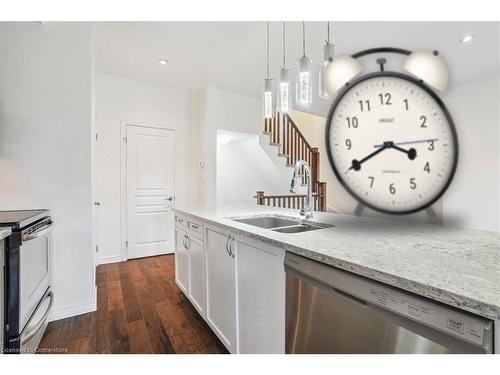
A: 3 h 40 min 14 s
